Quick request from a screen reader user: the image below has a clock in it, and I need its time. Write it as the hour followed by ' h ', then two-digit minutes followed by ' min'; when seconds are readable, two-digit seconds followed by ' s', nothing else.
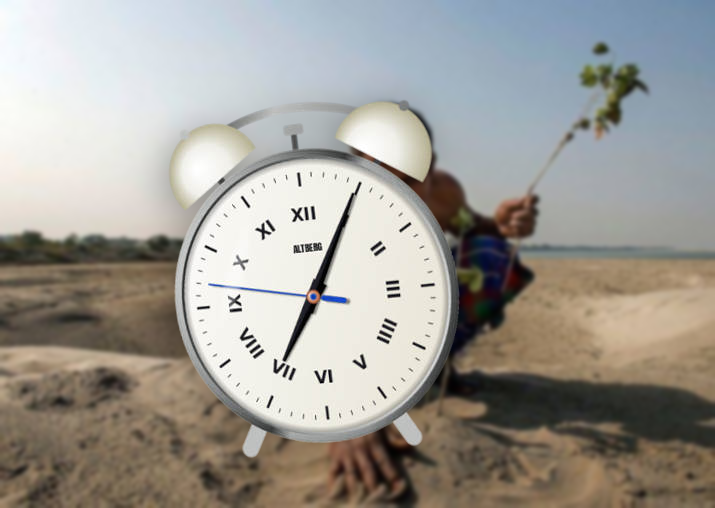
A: 7 h 04 min 47 s
